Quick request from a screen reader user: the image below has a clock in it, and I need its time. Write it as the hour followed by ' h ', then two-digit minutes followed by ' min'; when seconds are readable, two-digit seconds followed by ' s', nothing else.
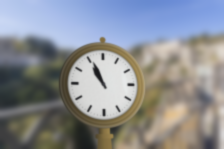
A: 10 h 56 min
